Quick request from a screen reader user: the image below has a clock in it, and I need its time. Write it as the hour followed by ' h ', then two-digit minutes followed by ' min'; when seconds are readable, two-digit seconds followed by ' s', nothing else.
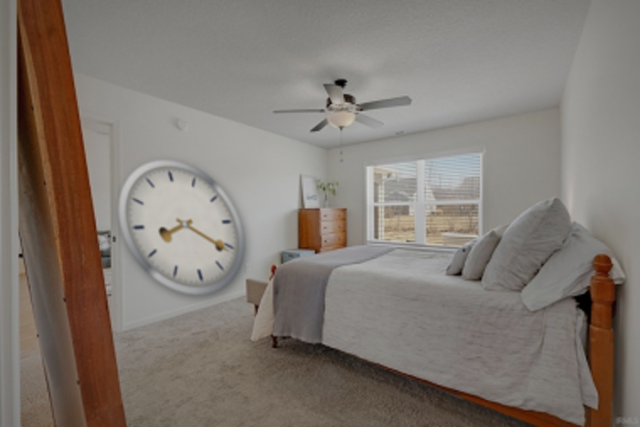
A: 8 h 21 min
